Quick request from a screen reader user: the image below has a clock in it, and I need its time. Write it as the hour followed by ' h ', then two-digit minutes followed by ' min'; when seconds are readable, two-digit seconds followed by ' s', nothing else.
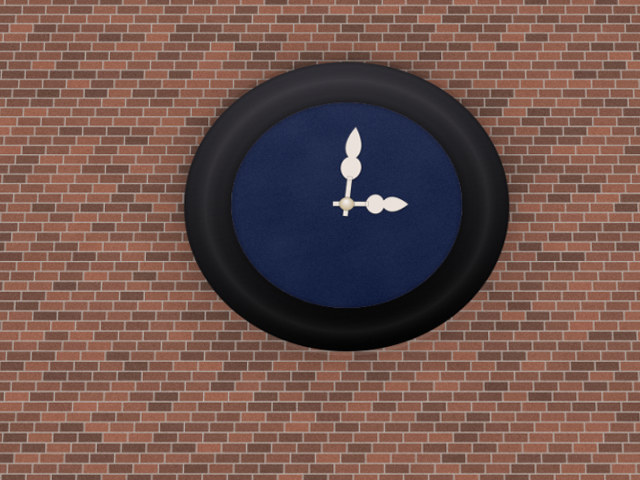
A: 3 h 01 min
